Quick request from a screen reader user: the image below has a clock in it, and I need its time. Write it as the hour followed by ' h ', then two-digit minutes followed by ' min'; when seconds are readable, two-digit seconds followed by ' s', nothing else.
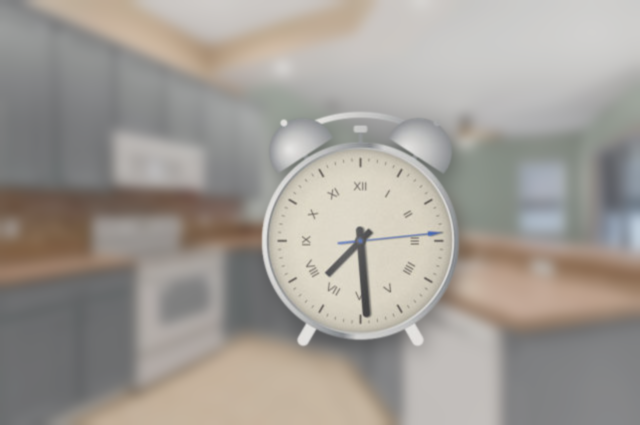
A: 7 h 29 min 14 s
